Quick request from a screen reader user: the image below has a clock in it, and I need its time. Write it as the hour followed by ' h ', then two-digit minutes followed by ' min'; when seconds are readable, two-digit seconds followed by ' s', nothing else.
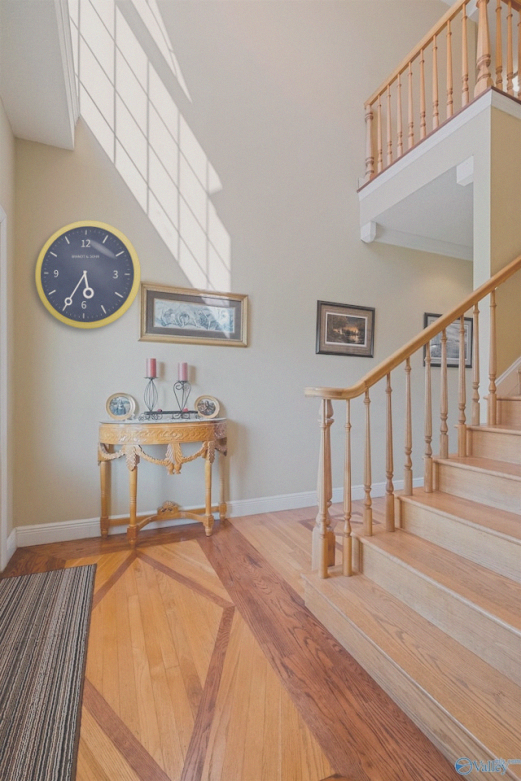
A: 5 h 35 min
